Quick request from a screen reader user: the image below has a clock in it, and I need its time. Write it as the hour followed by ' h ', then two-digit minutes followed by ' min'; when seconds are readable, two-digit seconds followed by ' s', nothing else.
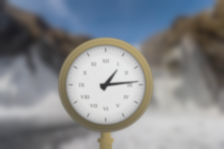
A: 1 h 14 min
